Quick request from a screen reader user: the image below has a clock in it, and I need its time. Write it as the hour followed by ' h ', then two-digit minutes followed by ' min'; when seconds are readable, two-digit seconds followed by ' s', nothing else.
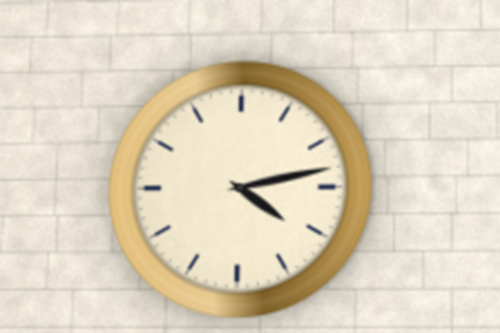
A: 4 h 13 min
